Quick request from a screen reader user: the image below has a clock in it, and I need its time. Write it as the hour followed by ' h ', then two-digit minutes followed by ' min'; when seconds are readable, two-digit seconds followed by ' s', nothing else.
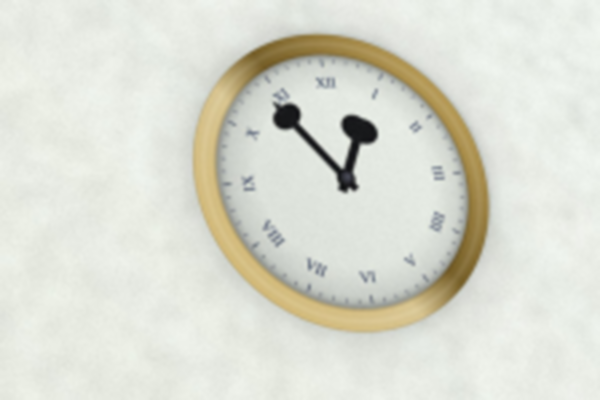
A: 12 h 54 min
